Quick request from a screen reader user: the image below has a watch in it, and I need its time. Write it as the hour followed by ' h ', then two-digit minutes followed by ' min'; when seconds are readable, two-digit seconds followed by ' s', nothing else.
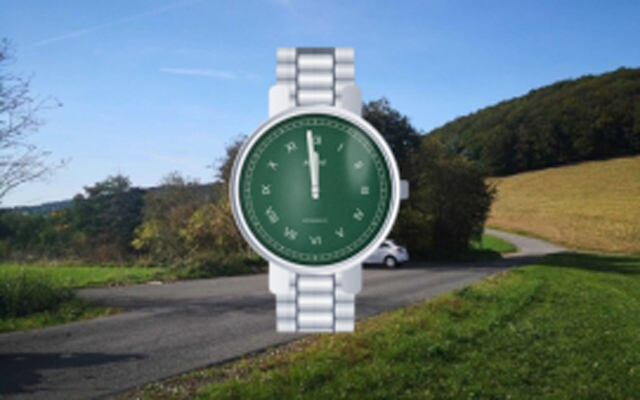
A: 11 h 59 min
